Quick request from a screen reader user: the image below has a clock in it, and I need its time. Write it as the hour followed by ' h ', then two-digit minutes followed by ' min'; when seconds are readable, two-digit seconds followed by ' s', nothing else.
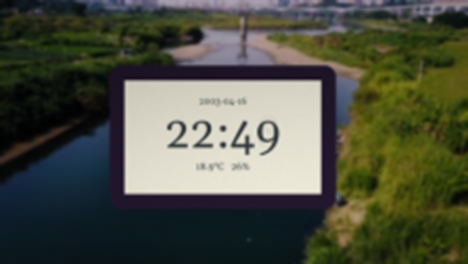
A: 22 h 49 min
